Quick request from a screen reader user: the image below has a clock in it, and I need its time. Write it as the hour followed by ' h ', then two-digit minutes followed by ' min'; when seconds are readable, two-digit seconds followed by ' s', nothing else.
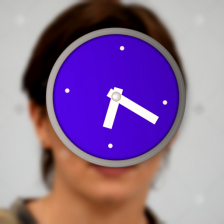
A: 6 h 19 min
